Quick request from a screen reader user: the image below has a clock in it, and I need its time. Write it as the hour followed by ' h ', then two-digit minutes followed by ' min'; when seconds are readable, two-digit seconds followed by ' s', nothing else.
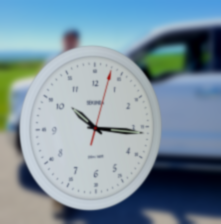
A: 10 h 16 min 03 s
